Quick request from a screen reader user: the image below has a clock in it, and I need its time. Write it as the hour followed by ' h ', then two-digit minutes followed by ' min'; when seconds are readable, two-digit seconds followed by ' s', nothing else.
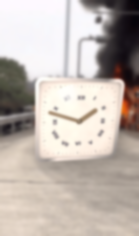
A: 1 h 48 min
